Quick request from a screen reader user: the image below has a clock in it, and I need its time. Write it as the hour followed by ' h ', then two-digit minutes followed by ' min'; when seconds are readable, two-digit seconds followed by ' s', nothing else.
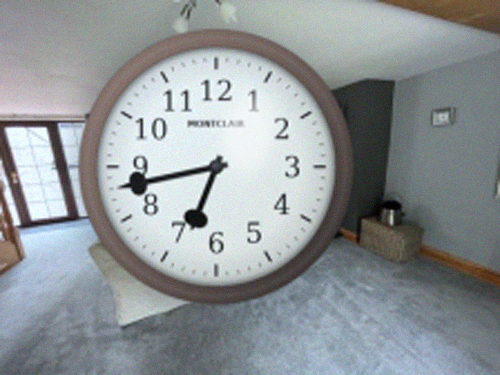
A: 6 h 43 min
